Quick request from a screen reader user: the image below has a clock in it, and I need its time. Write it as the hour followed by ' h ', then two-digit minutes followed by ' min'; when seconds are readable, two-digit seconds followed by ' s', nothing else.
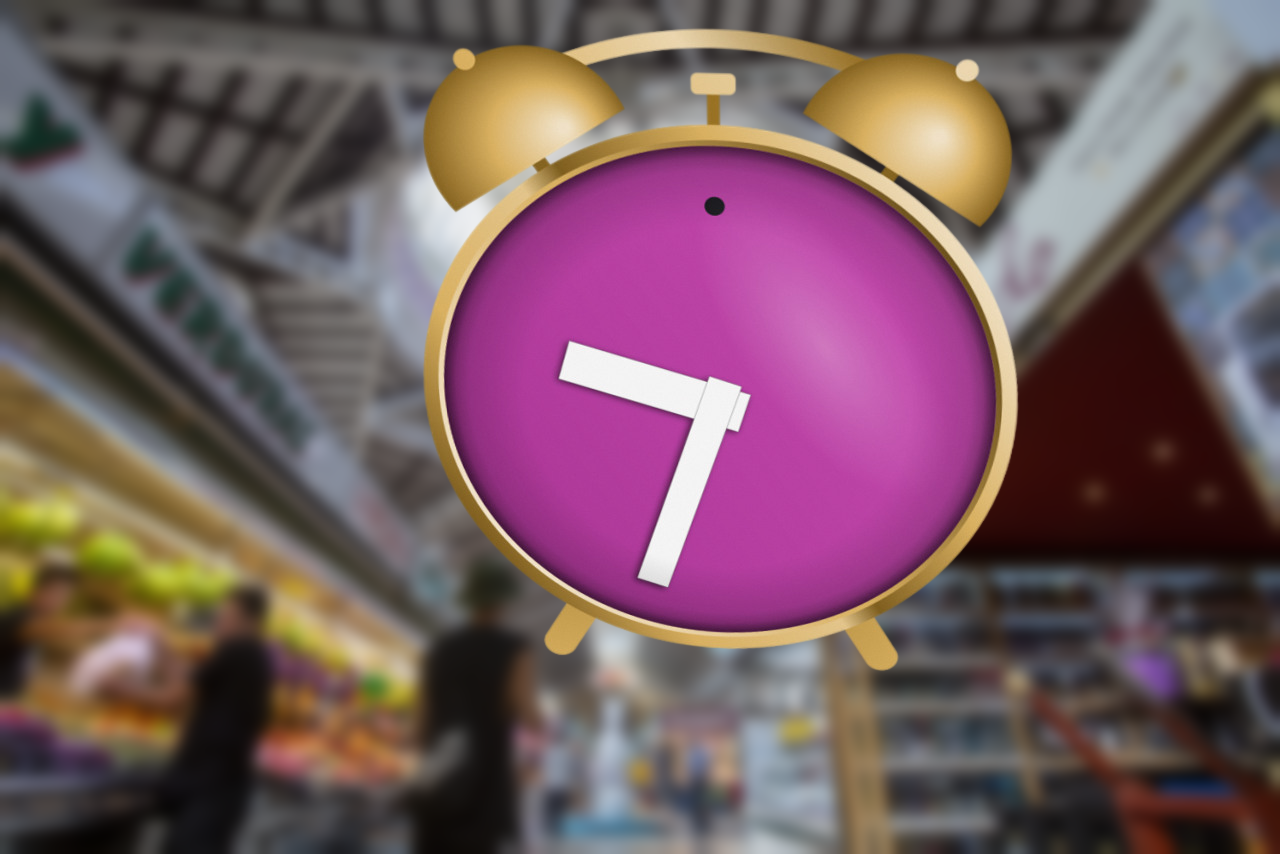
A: 9 h 33 min
